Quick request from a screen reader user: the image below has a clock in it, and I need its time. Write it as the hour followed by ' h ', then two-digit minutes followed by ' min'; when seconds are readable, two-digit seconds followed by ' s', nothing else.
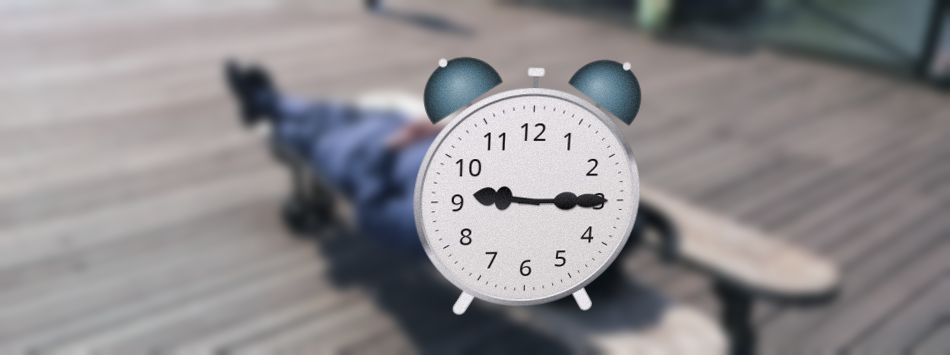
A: 9 h 15 min
